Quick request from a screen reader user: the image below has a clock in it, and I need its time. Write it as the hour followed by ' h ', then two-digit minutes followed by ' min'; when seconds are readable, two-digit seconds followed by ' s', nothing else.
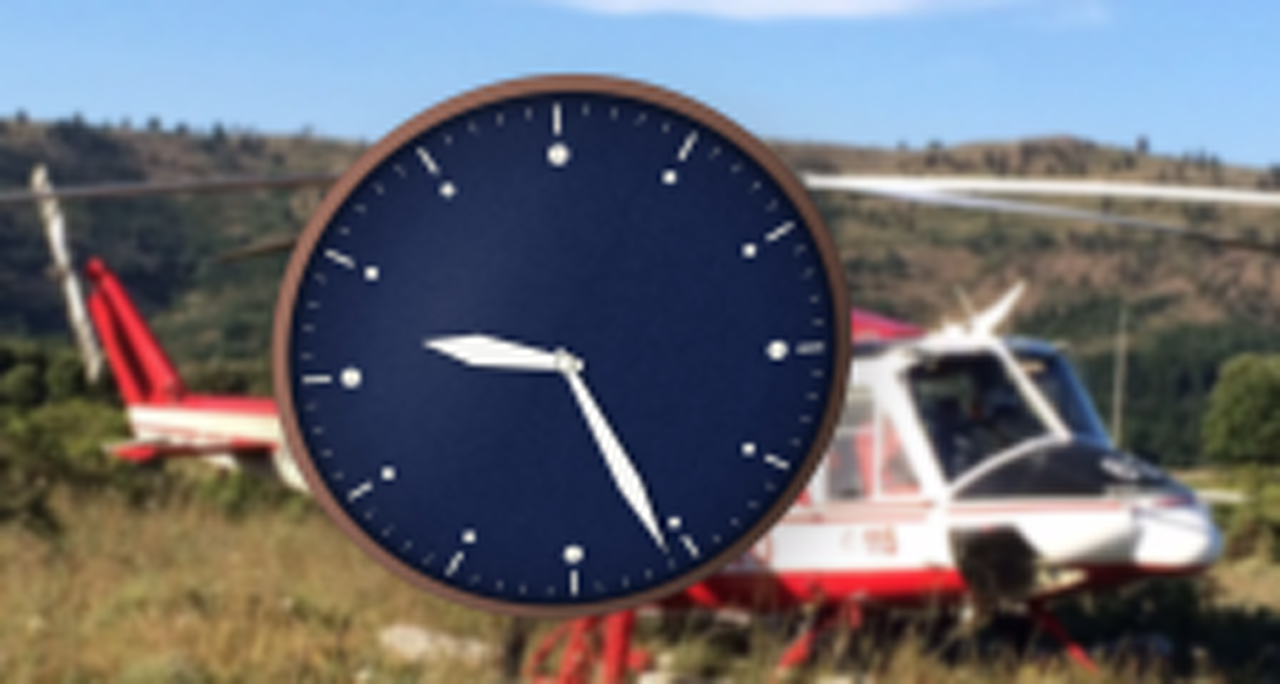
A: 9 h 26 min
